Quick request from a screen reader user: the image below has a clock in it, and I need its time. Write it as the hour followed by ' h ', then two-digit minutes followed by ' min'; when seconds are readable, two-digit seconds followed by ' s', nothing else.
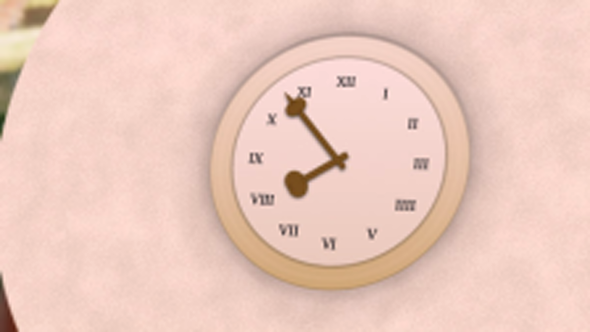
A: 7 h 53 min
